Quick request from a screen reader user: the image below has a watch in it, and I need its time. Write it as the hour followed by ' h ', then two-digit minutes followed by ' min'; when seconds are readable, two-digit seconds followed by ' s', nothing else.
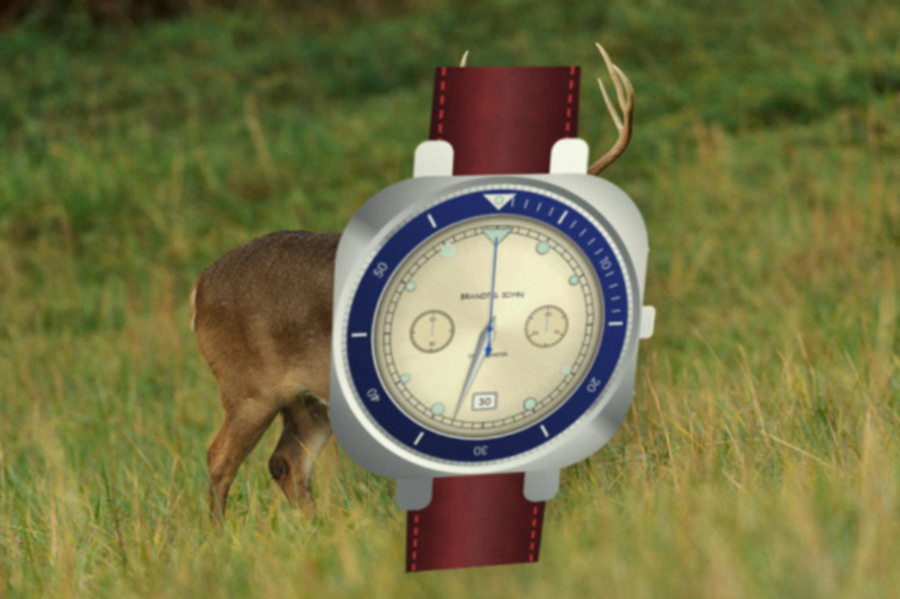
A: 6 h 33 min
